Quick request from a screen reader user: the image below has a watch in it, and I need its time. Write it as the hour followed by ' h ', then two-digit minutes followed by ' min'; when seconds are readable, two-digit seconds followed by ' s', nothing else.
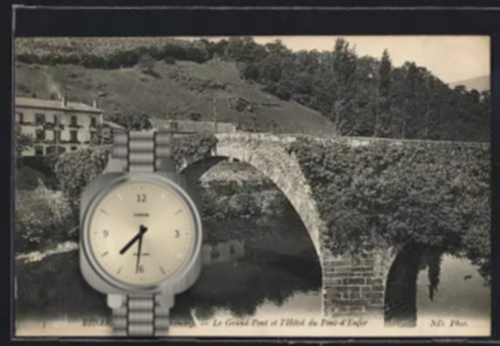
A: 7 h 31 min
